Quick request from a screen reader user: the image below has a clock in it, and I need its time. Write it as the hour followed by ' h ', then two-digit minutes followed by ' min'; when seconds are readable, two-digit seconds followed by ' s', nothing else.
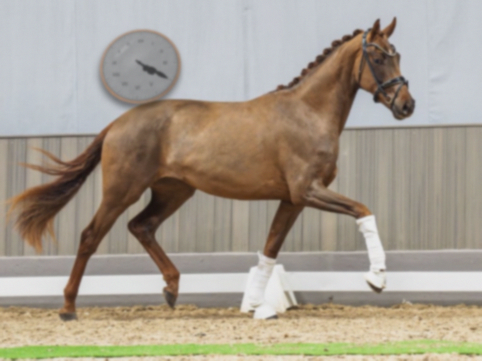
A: 4 h 20 min
